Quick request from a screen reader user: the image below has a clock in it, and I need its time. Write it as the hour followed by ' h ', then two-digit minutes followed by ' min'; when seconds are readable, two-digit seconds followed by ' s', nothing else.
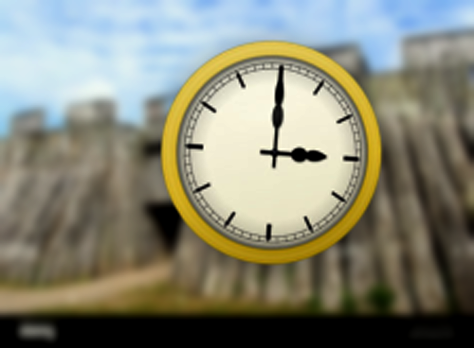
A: 3 h 00 min
